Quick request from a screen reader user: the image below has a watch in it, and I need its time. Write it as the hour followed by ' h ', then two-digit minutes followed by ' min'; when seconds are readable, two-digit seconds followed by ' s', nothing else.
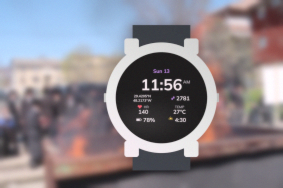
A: 11 h 56 min
